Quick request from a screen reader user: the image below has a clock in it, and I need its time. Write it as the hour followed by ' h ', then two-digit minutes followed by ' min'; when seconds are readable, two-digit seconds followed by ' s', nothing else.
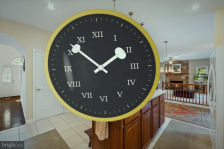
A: 1 h 52 min
